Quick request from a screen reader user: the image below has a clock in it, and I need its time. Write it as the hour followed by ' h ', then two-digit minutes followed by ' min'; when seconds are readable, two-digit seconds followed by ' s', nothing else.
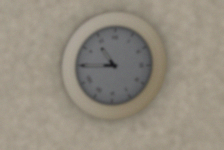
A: 10 h 45 min
